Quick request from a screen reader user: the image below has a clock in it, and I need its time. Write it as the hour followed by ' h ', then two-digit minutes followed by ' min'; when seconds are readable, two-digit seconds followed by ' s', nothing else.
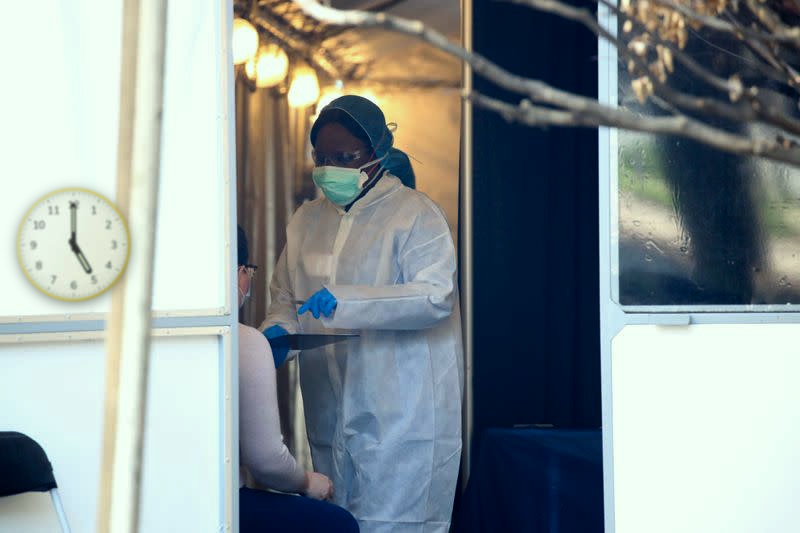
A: 5 h 00 min
